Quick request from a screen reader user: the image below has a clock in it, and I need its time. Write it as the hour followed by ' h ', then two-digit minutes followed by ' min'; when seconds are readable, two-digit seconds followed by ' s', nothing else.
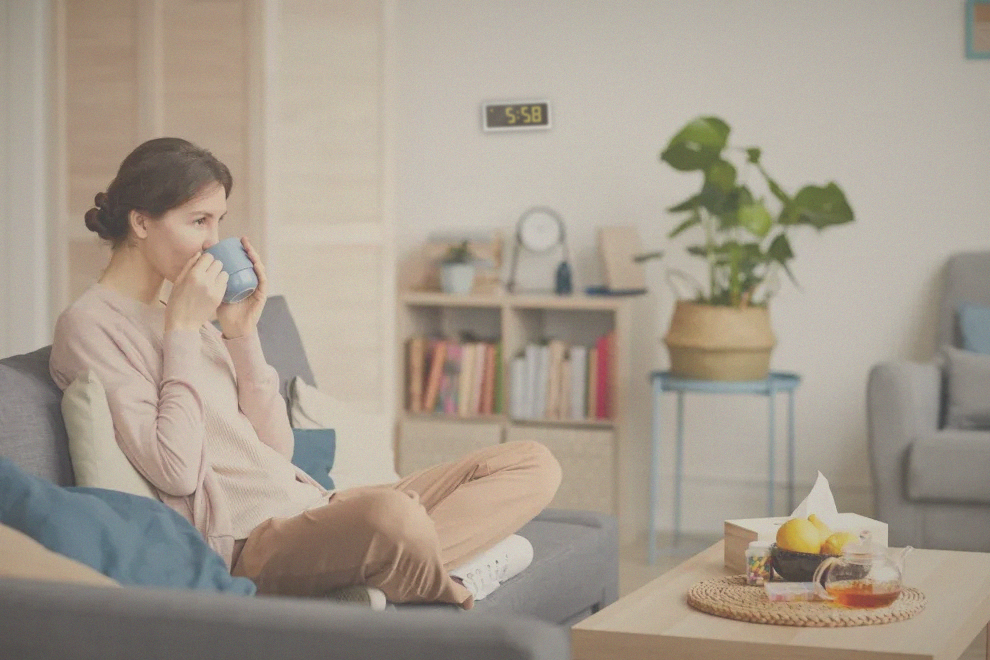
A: 5 h 58 min
